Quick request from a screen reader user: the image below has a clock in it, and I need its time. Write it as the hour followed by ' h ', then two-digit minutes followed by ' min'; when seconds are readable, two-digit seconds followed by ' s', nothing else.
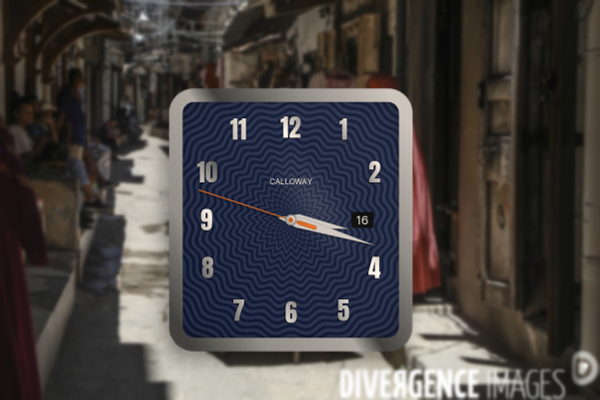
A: 3 h 17 min 48 s
